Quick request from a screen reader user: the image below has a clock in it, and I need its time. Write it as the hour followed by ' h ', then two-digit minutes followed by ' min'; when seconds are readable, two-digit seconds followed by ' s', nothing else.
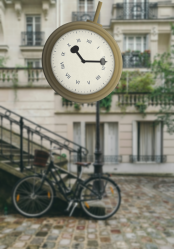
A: 10 h 12 min
